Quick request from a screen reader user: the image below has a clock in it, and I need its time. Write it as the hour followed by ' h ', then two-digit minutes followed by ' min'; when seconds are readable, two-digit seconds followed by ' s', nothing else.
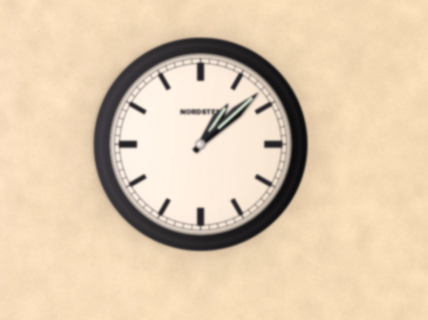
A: 1 h 08 min
